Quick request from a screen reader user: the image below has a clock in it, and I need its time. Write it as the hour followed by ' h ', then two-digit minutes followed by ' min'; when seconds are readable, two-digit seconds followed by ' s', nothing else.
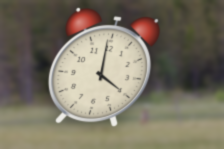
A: 3 h 59 min
